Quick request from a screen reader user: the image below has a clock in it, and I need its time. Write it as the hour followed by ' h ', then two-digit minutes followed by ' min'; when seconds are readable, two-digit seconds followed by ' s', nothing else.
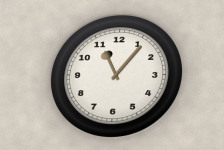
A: 11 h 06 min
